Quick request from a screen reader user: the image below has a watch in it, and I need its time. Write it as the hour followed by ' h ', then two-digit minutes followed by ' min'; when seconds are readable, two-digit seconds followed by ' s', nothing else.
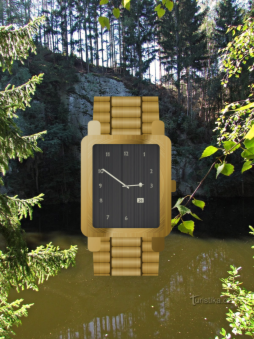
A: 2 h 51 min
